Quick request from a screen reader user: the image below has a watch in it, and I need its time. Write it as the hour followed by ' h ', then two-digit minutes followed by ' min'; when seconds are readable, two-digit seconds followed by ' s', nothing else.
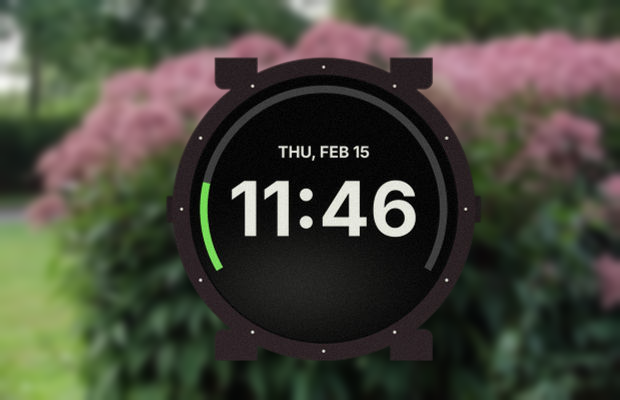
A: 11 h 46 min
